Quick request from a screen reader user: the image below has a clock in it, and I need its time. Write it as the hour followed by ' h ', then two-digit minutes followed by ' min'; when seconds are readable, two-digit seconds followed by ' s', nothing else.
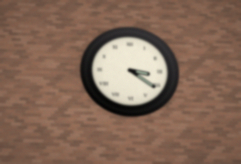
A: 3 h 21 min
